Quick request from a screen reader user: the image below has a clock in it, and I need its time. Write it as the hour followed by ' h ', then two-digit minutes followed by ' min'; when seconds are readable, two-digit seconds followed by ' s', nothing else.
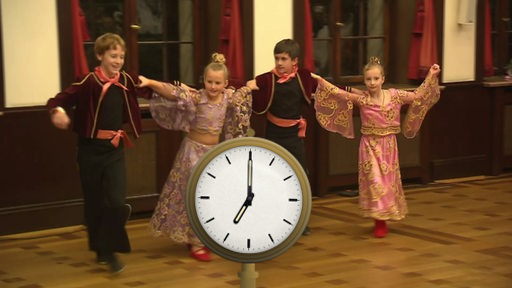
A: 7 h 00 min
